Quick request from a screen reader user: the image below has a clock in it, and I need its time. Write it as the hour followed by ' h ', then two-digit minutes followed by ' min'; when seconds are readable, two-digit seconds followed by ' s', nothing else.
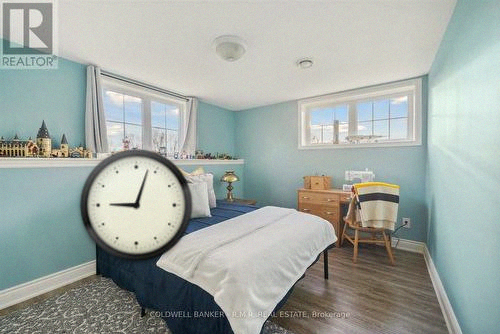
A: 9 h 03 min
